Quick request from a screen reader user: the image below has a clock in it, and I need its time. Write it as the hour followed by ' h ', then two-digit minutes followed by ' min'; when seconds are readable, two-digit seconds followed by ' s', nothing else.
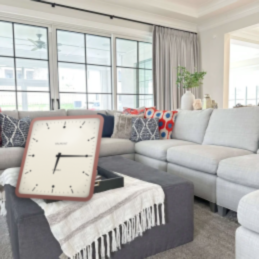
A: 6 h 15 min
